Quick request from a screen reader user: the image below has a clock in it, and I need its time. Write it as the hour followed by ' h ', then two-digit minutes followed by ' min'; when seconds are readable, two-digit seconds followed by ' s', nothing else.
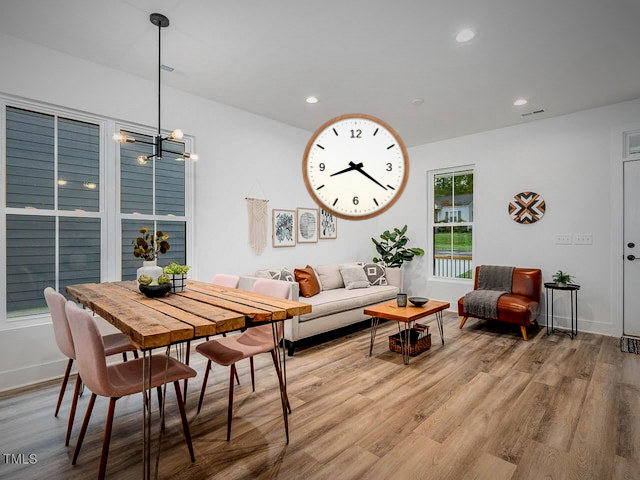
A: 8 h 21 min
